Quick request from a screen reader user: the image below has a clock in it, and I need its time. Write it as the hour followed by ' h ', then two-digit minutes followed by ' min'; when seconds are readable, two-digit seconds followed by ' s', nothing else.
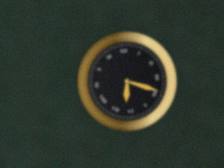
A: 6 h 19 min
